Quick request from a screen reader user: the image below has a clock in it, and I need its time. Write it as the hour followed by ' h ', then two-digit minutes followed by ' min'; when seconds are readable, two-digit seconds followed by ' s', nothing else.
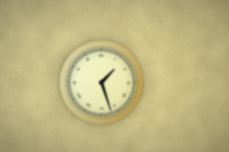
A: 1 h 27 min
